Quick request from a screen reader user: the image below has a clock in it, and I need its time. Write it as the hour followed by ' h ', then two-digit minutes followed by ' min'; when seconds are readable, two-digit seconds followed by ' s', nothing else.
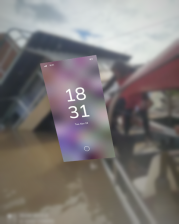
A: 18 h 31 min
